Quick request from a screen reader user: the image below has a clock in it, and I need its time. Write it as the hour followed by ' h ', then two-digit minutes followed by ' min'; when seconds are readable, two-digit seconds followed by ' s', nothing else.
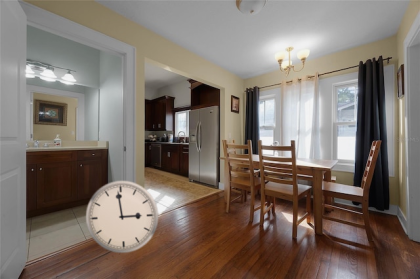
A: 2 h 59 min
